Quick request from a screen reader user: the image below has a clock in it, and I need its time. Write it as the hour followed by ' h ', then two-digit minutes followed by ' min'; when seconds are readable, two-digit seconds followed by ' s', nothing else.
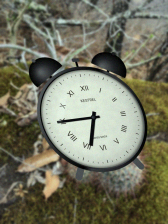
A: 6 h 45 min
